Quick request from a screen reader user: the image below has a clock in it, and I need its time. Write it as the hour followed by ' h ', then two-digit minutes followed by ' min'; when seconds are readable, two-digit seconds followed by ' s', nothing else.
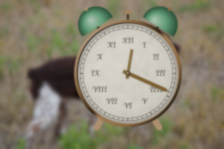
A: 12 h 19 min
